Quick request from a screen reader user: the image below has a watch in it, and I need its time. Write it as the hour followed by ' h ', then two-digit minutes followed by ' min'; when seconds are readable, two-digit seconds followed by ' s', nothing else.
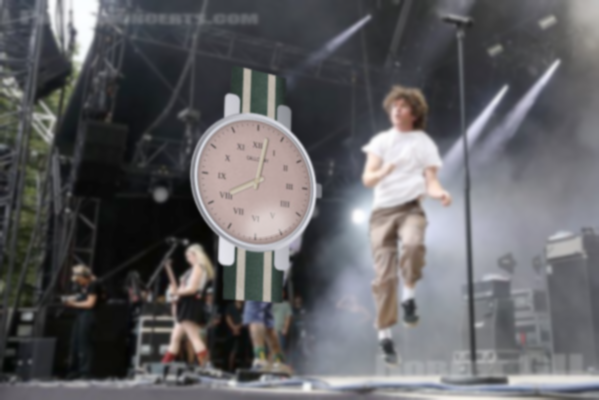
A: 8 h 02 min
